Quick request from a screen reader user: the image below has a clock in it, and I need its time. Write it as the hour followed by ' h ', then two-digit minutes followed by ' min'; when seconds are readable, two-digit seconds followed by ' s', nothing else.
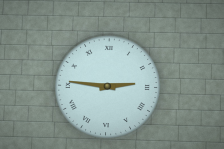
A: 2 h 46 min
